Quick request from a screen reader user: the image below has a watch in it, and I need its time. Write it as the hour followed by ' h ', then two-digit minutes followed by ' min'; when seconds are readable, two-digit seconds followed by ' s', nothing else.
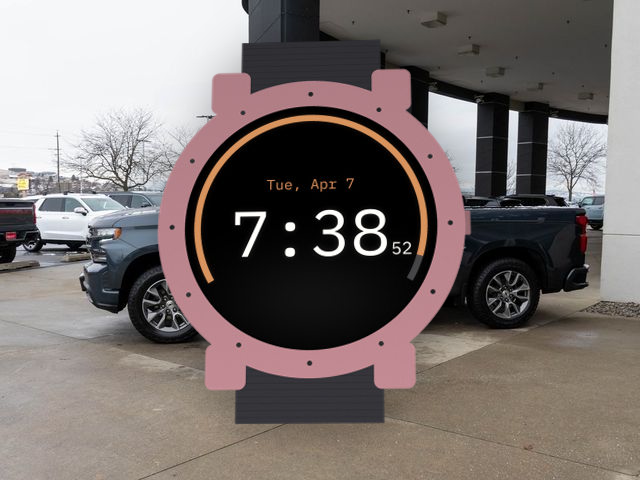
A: 7 h 38 min 52 s
